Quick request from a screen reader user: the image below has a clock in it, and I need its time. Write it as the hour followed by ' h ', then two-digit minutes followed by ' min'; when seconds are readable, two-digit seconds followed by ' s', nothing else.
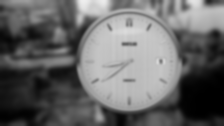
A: 8 h 39 min
